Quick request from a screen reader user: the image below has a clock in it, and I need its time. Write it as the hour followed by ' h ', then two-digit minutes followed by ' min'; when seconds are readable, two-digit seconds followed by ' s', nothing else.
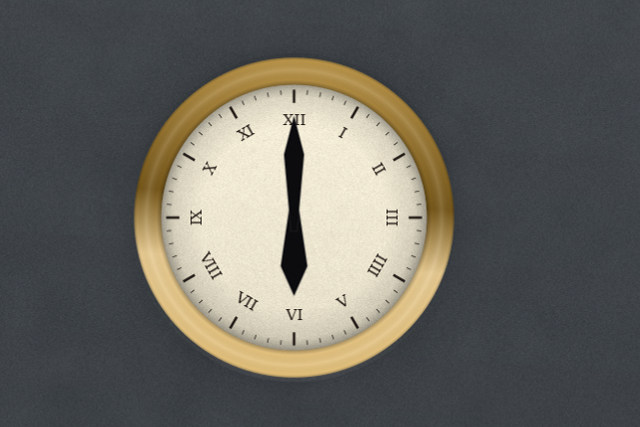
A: 6 h 00 min
